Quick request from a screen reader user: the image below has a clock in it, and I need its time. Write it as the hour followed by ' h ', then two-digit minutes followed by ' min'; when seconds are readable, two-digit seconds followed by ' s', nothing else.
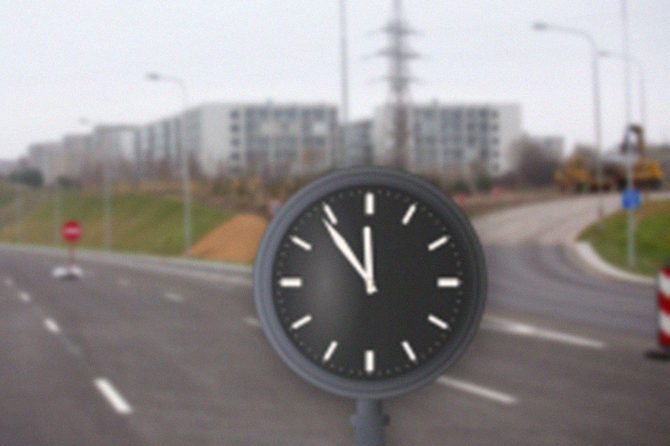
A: 11 h 54 min
